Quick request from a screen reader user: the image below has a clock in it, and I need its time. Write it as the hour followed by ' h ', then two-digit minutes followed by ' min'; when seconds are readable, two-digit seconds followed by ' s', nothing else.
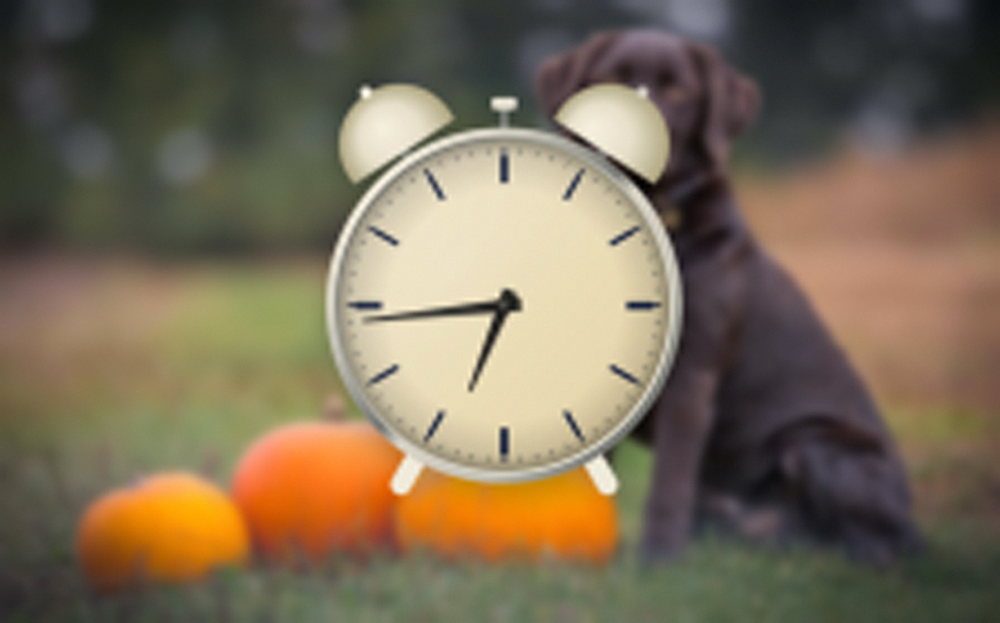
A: 6 h 44 min
